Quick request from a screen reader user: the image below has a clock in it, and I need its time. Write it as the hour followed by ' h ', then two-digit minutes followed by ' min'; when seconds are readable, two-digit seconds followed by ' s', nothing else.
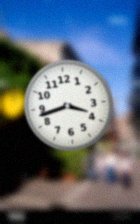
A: 3 h 43 min
